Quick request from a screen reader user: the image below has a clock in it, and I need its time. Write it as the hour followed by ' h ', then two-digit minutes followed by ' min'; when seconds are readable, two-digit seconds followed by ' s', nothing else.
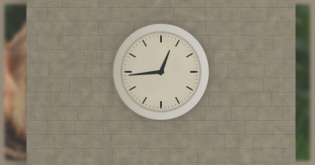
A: 12 h 44 min
